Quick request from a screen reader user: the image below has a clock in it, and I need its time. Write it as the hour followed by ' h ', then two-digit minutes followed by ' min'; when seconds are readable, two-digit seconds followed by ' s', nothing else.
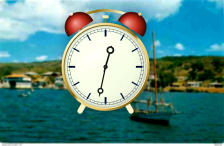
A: 12 h 32 min
